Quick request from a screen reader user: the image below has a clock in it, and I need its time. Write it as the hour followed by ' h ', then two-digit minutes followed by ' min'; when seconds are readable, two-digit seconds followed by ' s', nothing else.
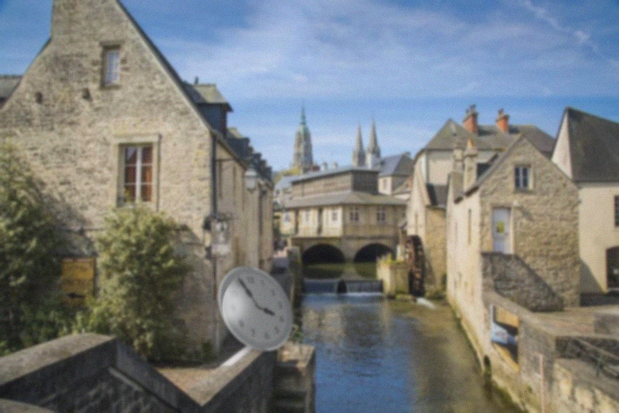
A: 3 h 56 min
